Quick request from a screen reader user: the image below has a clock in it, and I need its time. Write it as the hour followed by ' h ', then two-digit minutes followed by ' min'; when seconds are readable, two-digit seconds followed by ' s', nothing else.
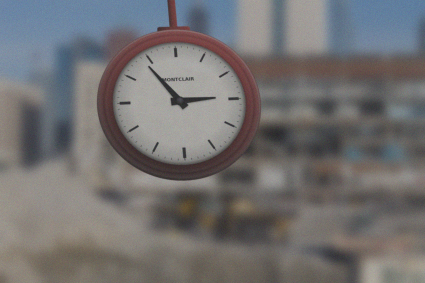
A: 2 h 54 min
